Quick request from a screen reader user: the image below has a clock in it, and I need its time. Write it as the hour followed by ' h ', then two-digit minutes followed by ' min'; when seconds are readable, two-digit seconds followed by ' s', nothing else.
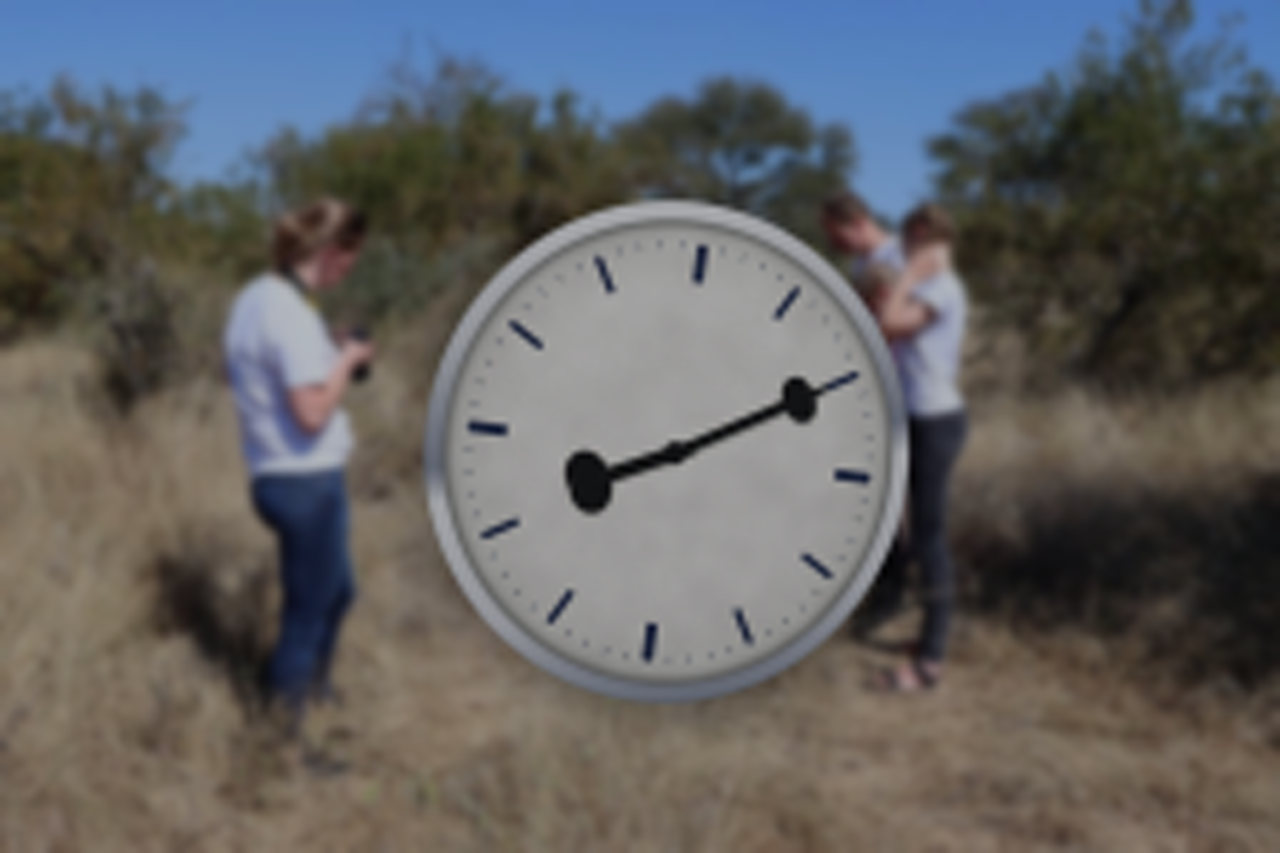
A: 8 h 10 min
